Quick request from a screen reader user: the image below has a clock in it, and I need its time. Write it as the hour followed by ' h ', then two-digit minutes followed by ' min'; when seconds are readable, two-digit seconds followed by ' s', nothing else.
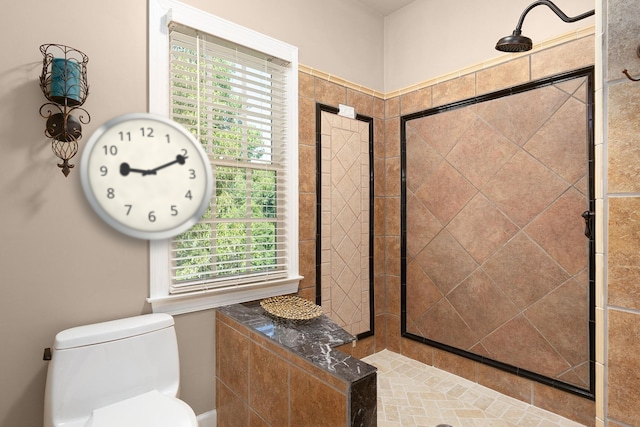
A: 9 h 11 min
